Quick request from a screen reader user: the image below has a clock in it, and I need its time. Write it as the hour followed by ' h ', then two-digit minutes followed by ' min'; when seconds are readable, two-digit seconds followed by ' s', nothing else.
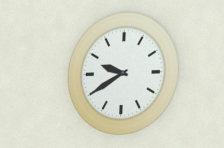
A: 9 h 40 min
